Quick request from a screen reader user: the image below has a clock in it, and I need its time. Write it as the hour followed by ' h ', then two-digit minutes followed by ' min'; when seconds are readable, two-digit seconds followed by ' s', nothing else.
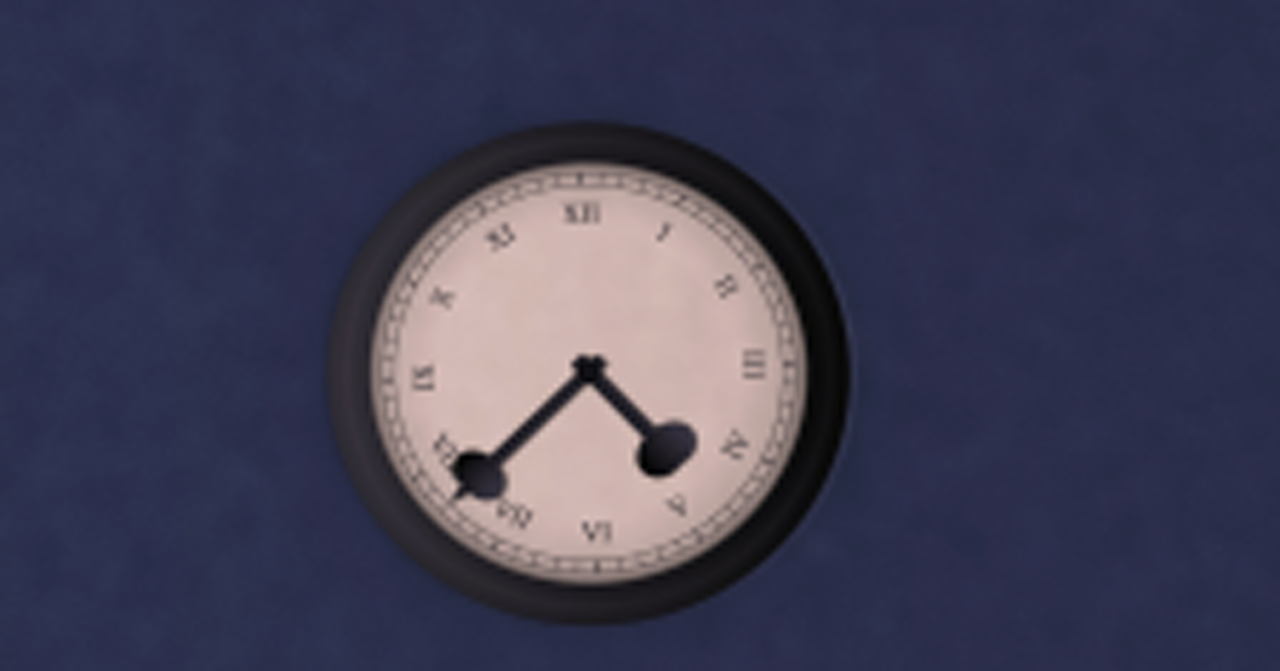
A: 4 h 38 min
